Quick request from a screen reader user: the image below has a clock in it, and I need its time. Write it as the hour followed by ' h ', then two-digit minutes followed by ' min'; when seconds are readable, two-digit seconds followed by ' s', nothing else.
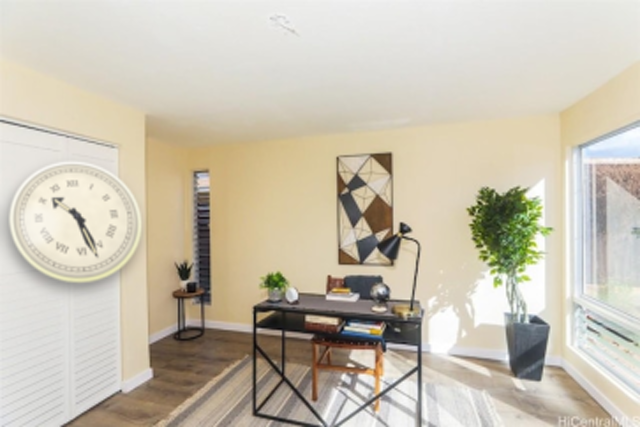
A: 10 h 27 min
